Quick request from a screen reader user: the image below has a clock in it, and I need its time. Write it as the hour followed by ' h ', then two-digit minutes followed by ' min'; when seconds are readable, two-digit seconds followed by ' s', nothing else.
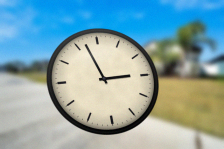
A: 2 h 57 min
